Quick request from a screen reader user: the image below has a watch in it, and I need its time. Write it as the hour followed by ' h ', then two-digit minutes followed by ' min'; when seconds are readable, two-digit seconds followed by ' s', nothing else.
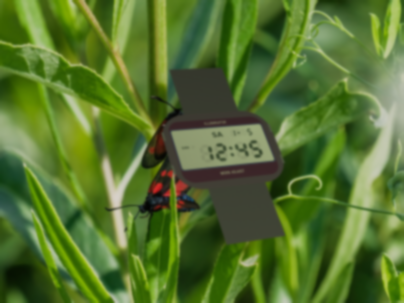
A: 12 h 45 min
